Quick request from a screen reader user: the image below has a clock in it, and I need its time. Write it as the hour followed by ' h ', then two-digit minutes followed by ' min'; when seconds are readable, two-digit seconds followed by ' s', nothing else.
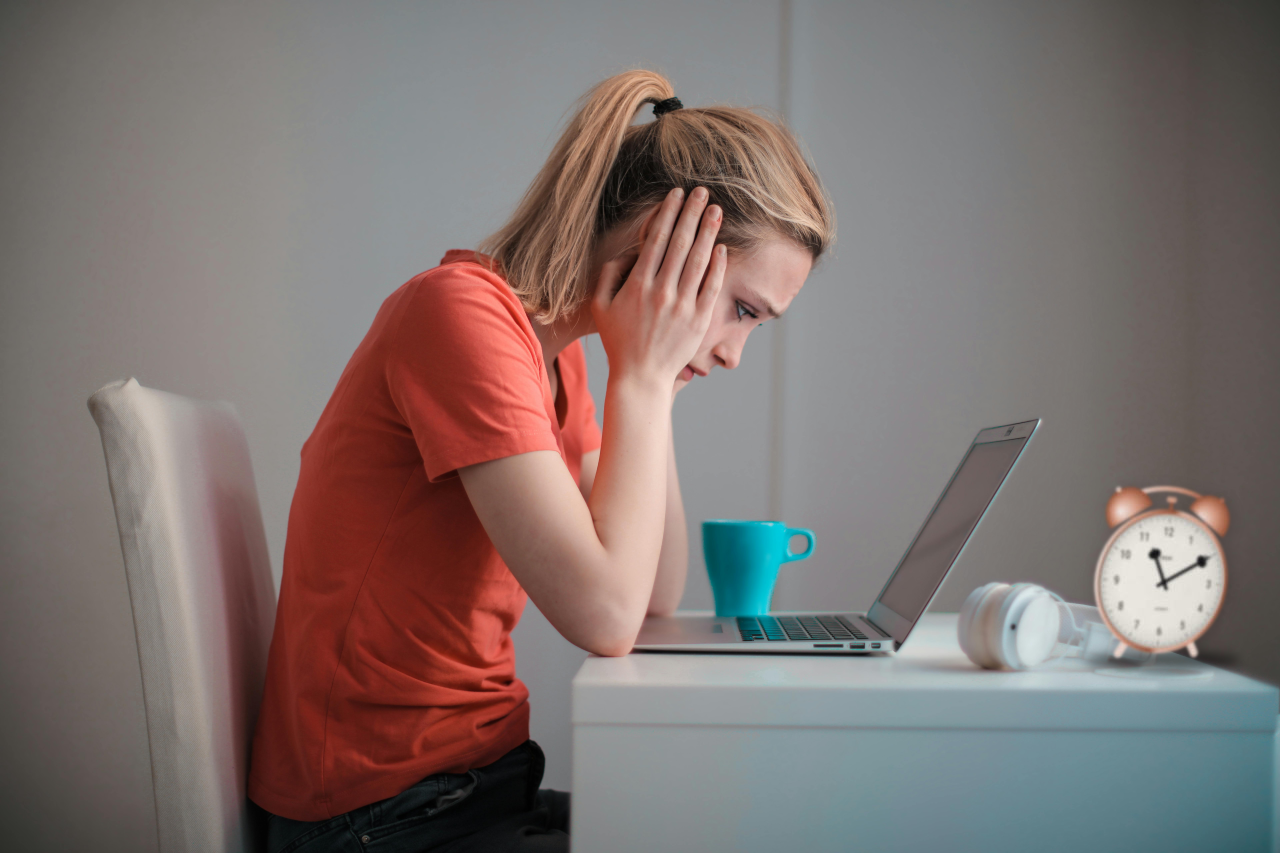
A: 11 h 10 min
